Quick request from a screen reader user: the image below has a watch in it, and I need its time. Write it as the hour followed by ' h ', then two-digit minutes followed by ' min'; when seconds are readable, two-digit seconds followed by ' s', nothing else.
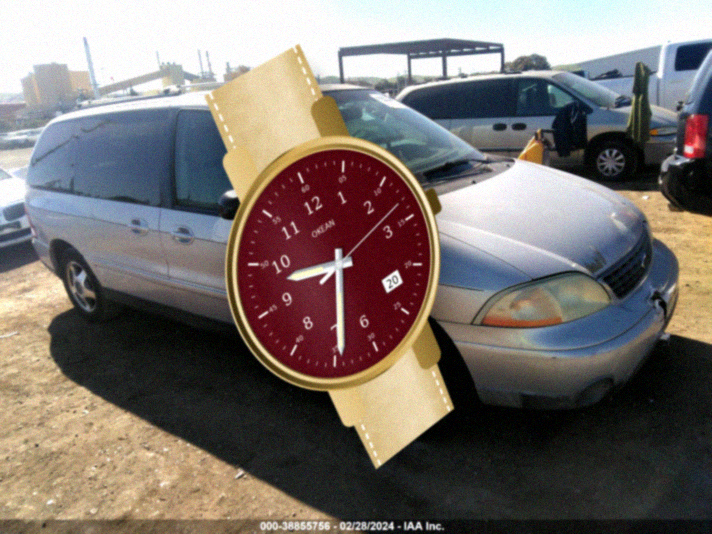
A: 9 h 34 min 13 s
